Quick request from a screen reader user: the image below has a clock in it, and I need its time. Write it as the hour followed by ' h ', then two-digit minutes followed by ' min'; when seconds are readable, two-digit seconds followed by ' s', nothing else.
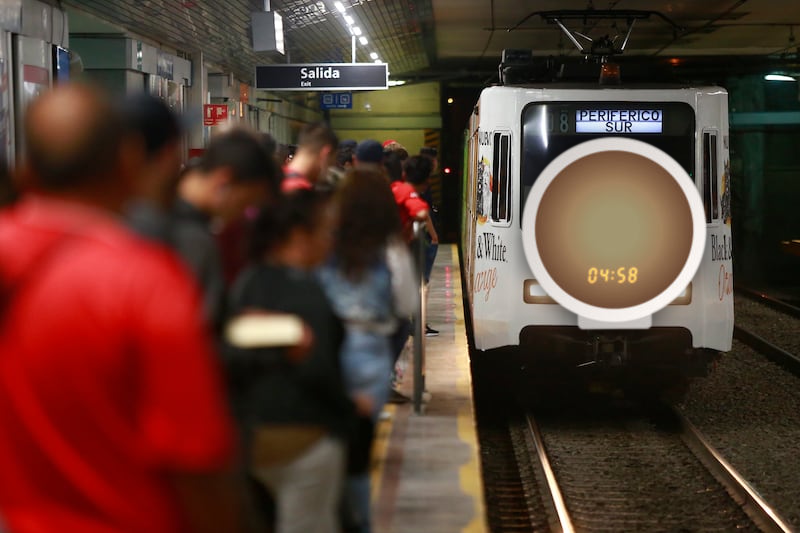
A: 4 h 58 min
